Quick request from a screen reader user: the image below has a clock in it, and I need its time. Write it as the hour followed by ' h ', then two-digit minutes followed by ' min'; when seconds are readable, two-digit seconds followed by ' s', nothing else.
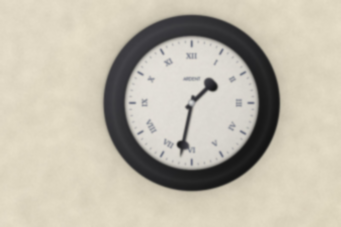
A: 1 h 32 min
